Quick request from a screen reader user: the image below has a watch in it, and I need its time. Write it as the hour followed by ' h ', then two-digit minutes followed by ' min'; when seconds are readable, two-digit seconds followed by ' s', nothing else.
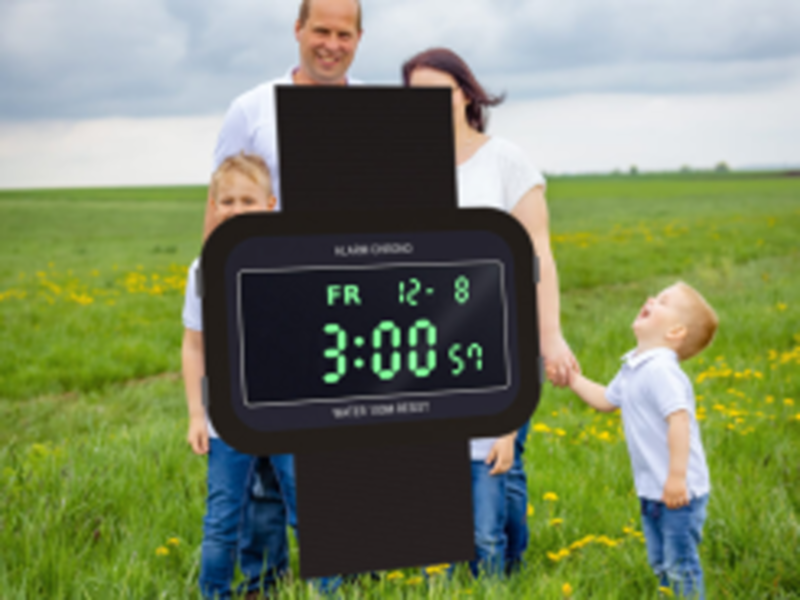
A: 3 h 00 min 57 s
